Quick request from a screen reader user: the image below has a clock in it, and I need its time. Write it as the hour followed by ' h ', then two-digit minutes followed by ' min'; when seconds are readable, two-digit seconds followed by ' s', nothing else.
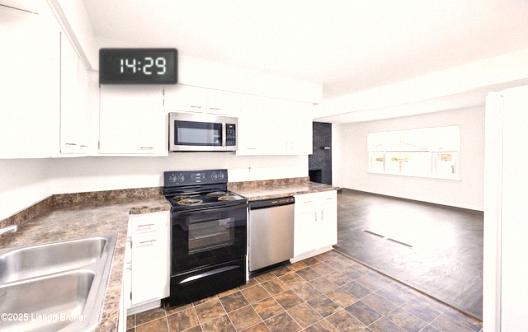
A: 14 h 29 min
